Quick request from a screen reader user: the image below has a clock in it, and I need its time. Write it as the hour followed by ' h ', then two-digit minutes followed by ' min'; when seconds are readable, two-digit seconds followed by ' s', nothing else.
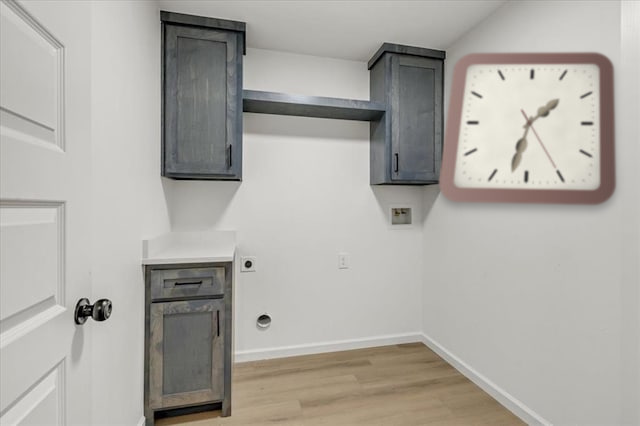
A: 1 h 32 min 25 s
